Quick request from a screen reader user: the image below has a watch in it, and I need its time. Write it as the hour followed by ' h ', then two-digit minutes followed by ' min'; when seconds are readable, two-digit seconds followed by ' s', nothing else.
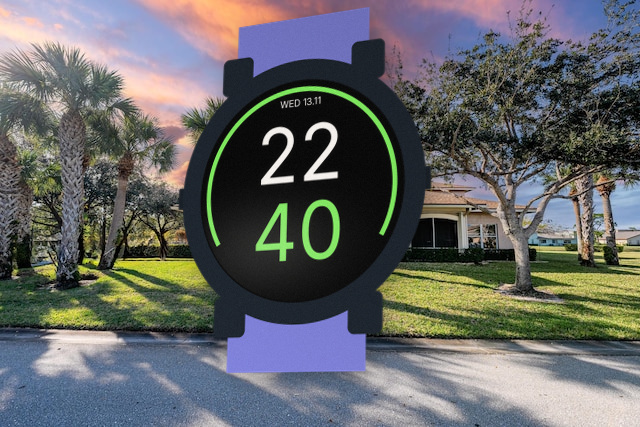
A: 22 h 40 min
